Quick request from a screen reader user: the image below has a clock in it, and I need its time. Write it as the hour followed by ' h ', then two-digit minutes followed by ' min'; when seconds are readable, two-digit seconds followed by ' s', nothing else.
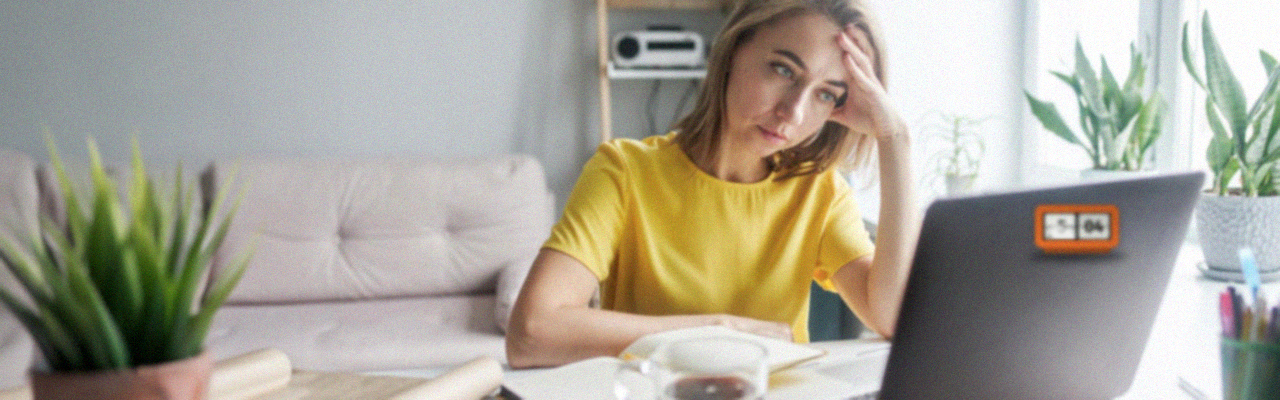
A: 5 h 04 min
